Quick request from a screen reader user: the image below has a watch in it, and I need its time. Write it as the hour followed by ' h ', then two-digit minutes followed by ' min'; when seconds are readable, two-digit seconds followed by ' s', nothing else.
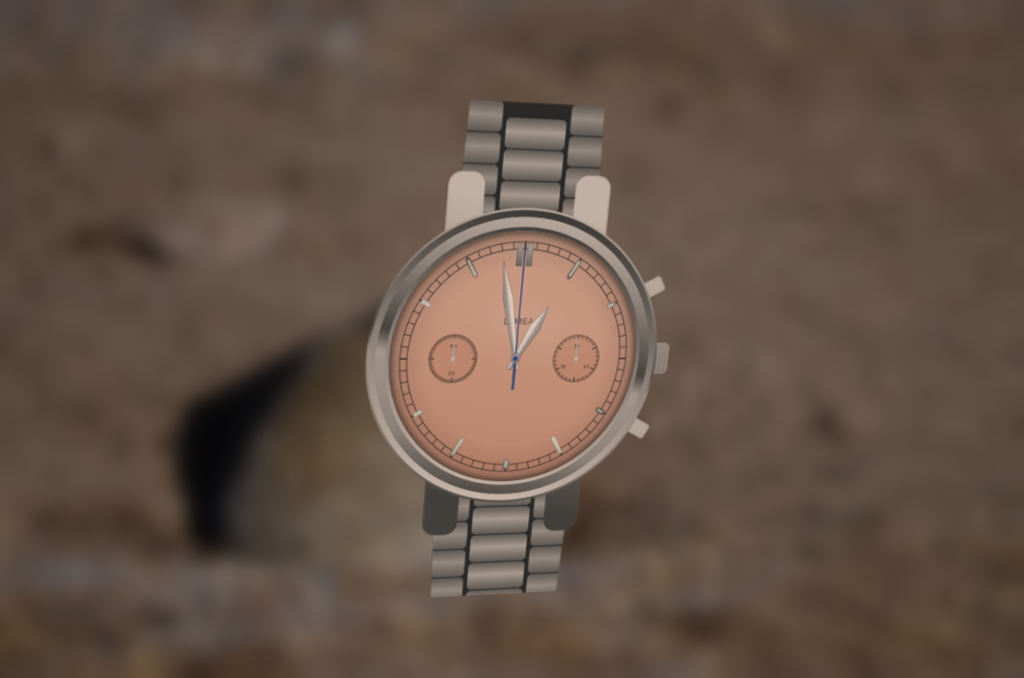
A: 12 h 58 min
